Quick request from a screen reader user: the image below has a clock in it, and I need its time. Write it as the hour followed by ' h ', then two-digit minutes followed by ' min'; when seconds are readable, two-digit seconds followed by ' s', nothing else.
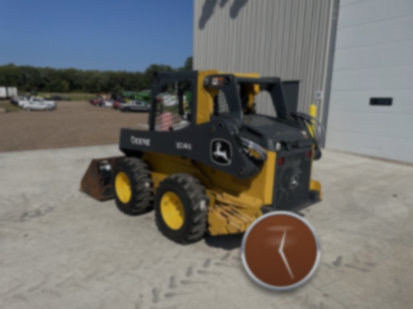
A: 12 h 26 min
